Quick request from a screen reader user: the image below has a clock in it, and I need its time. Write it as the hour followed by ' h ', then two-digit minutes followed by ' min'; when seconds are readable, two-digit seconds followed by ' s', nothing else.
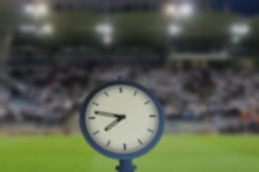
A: 7 h 47 min
